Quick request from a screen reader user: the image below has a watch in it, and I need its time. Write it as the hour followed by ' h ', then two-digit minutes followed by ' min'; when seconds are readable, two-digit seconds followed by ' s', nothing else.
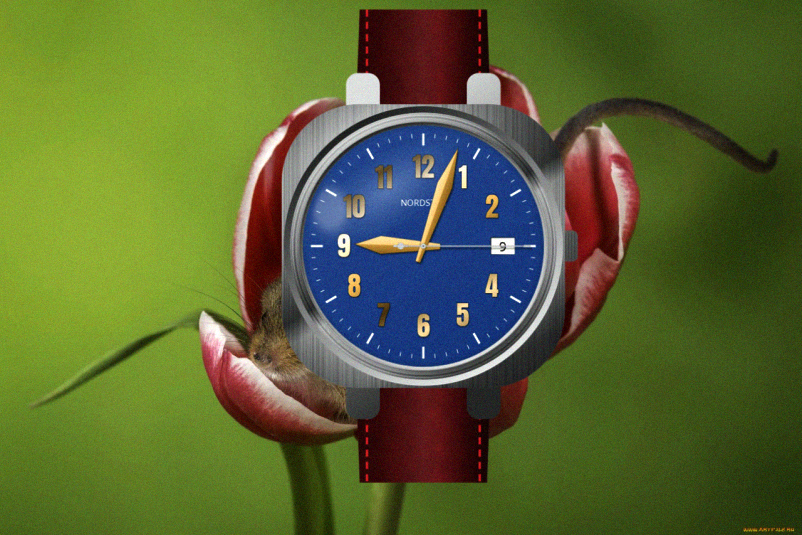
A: 9 h 03 min 15 s
